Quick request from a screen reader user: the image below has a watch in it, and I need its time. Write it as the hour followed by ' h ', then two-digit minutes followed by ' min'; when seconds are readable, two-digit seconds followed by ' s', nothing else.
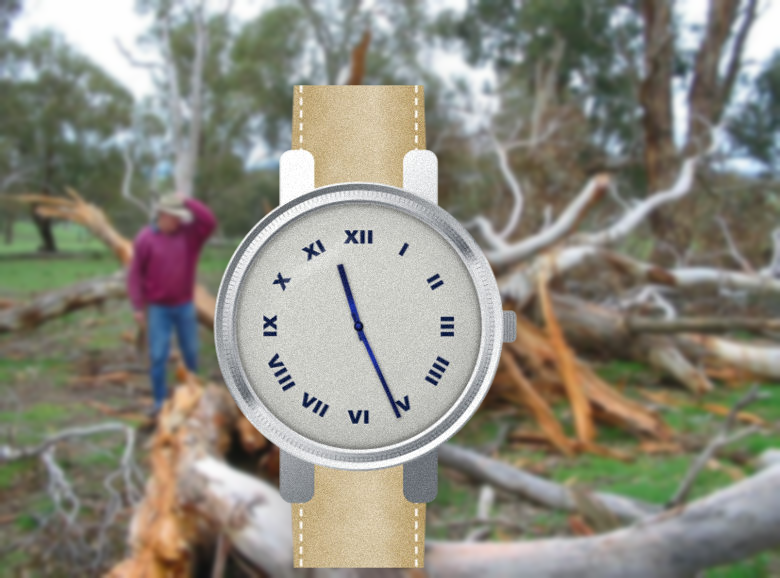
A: 11 h 26 min
